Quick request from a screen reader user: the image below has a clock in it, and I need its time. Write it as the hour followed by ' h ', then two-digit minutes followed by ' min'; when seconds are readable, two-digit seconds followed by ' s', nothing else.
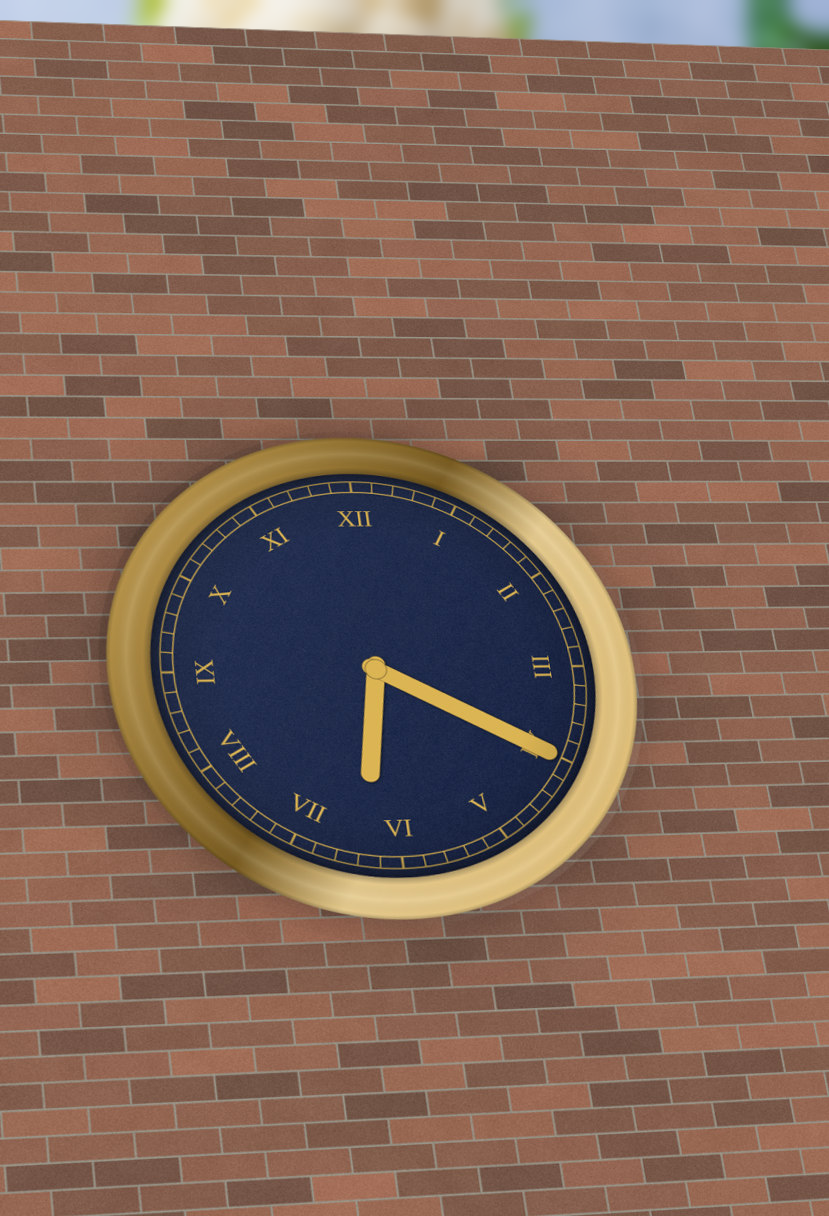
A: 6 h 20 min
